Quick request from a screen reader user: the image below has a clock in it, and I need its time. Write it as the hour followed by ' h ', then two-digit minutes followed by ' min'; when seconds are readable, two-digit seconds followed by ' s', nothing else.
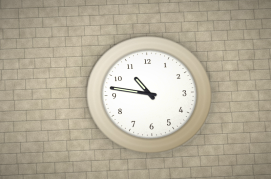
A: 10 h 47 min
